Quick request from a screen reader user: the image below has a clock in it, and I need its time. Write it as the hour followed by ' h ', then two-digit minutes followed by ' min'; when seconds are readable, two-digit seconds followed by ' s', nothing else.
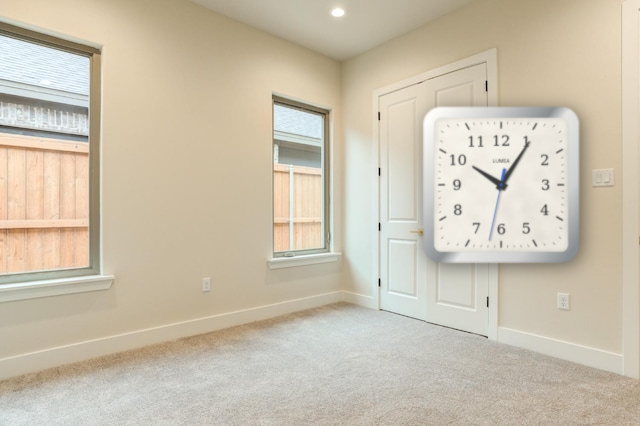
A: 10 h 05 min 32 s
